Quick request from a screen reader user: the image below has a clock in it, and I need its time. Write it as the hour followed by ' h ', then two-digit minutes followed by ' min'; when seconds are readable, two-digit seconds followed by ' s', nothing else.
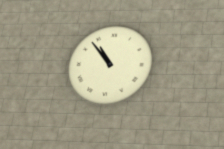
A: 10 h 53 min
